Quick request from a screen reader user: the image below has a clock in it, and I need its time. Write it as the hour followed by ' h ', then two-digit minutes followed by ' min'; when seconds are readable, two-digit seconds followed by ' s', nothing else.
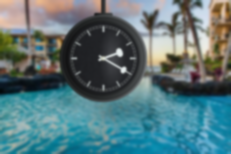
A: 2 h 20 min
